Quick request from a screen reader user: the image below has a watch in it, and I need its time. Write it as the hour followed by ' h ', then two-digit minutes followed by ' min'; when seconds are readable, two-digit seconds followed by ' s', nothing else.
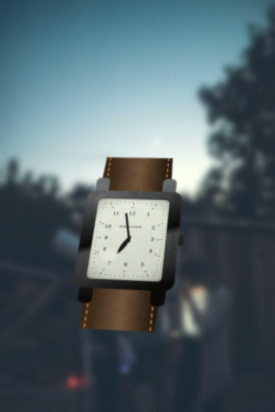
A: 6 h 58 min
